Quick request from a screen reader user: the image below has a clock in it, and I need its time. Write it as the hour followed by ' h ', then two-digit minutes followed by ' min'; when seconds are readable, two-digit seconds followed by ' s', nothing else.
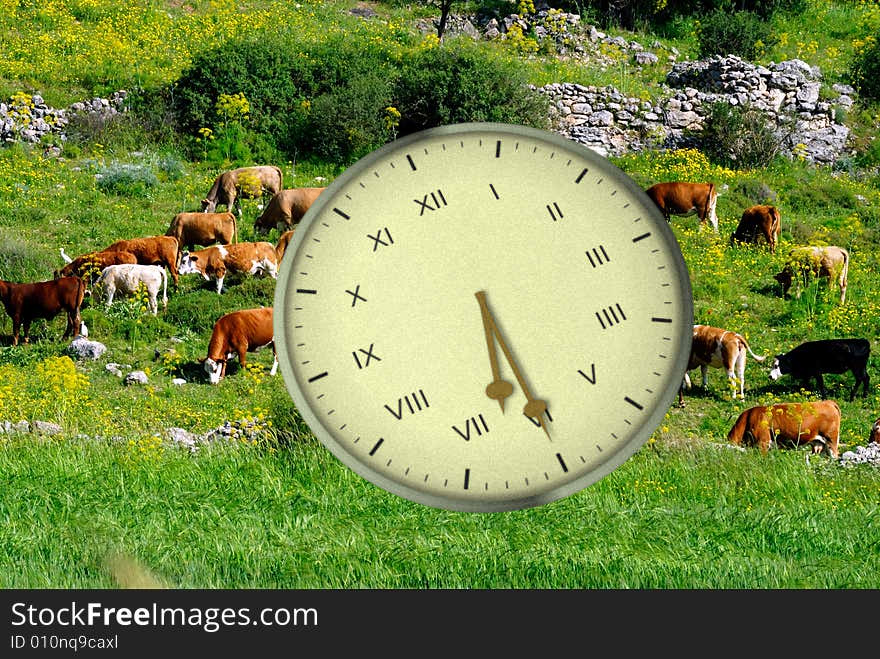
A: 6 h 30 min
